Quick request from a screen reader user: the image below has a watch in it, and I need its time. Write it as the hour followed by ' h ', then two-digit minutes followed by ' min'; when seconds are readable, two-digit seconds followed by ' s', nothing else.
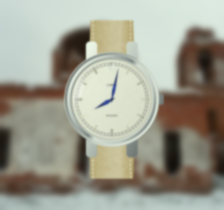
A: 8 h 02 min
